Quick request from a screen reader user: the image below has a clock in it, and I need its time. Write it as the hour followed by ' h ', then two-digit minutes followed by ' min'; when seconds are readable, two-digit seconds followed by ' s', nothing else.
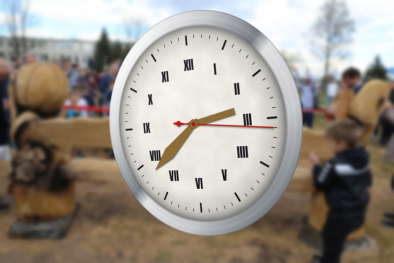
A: 2 h 38 min 16 s
